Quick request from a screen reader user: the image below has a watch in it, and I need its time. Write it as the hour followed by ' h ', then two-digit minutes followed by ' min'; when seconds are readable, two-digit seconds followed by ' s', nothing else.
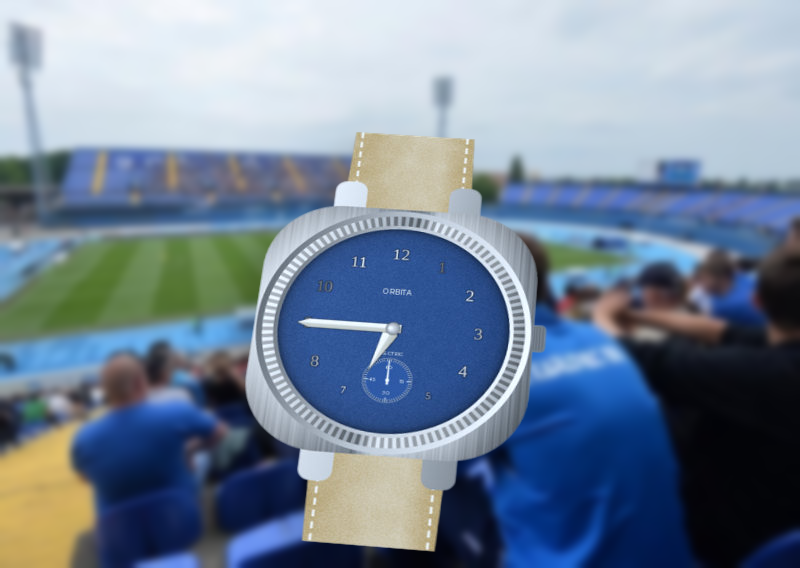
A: 6 h 45 min
